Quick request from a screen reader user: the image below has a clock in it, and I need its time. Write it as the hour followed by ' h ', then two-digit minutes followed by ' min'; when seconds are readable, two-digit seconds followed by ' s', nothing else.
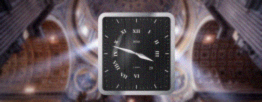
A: 3 h 48 min
